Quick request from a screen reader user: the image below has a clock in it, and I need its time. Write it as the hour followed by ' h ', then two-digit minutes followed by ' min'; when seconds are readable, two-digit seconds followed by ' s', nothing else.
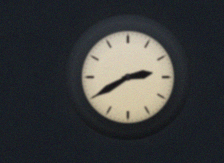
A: 2 h 40 min
